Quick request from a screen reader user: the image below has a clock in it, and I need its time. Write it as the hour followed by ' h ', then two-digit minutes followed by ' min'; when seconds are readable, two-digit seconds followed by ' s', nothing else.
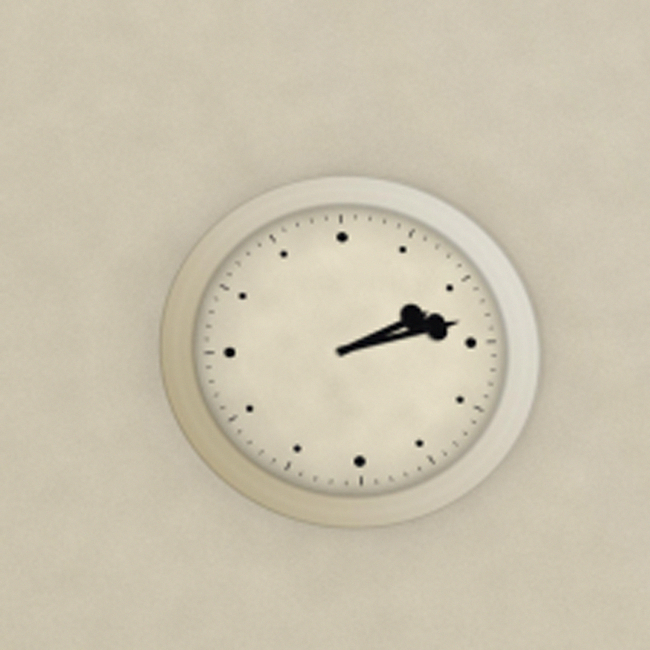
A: 2 h 13 min
